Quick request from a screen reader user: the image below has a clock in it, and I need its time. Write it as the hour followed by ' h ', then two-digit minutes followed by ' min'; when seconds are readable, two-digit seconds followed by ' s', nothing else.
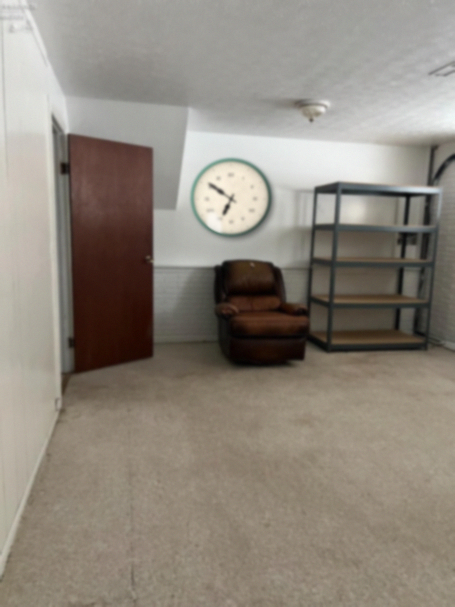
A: 6 h 51 min
